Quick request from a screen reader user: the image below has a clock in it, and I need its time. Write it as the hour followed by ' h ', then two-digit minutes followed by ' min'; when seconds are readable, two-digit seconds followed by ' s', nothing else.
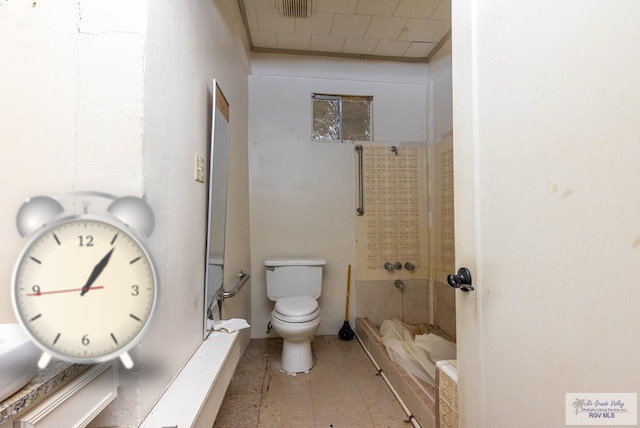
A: 1 h 05 min 44 s
